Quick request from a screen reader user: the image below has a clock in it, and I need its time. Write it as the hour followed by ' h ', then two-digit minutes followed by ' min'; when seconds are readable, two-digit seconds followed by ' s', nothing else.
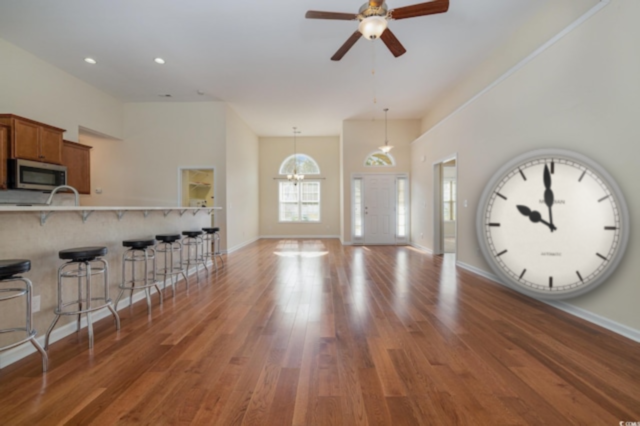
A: 9 h 59 min
